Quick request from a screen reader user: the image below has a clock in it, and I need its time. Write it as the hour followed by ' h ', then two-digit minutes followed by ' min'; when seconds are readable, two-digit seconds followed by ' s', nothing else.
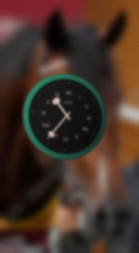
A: 10 h 36 min
